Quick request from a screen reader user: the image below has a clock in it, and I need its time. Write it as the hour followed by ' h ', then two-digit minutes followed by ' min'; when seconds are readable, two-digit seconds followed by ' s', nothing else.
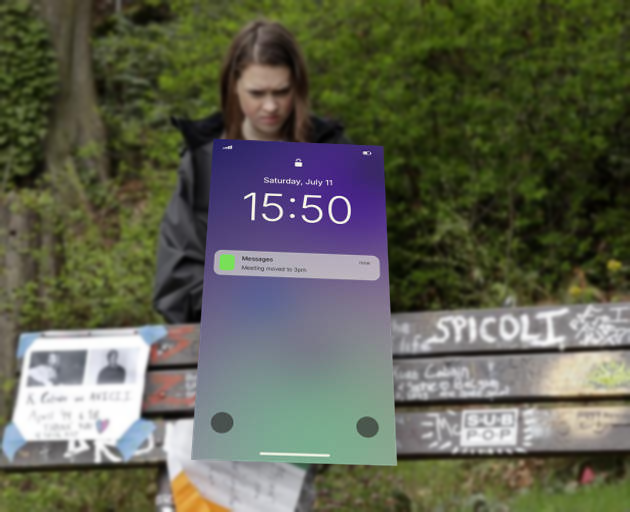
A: 15 h 50 min
